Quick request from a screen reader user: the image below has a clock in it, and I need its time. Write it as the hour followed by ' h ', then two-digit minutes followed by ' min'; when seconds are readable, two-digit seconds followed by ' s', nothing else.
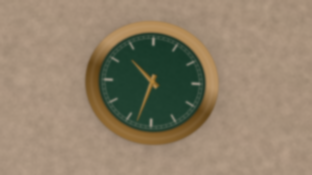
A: 10 h 33 min
